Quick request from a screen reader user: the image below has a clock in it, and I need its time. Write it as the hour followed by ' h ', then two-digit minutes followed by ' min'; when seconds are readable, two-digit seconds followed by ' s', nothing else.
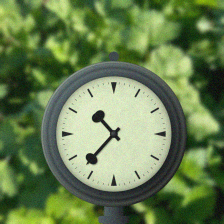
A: 10 h 37 min
